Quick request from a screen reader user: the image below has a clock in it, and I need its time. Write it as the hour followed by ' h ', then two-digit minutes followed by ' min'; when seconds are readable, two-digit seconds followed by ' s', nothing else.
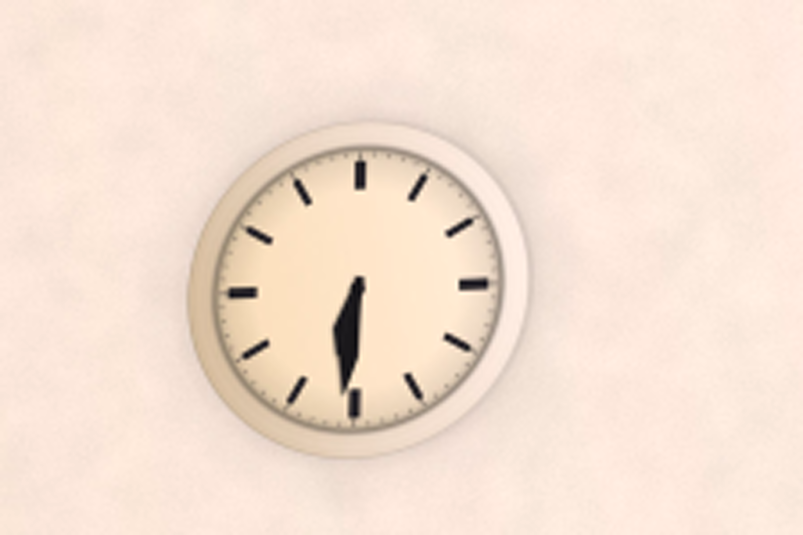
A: 6 h 31 min
